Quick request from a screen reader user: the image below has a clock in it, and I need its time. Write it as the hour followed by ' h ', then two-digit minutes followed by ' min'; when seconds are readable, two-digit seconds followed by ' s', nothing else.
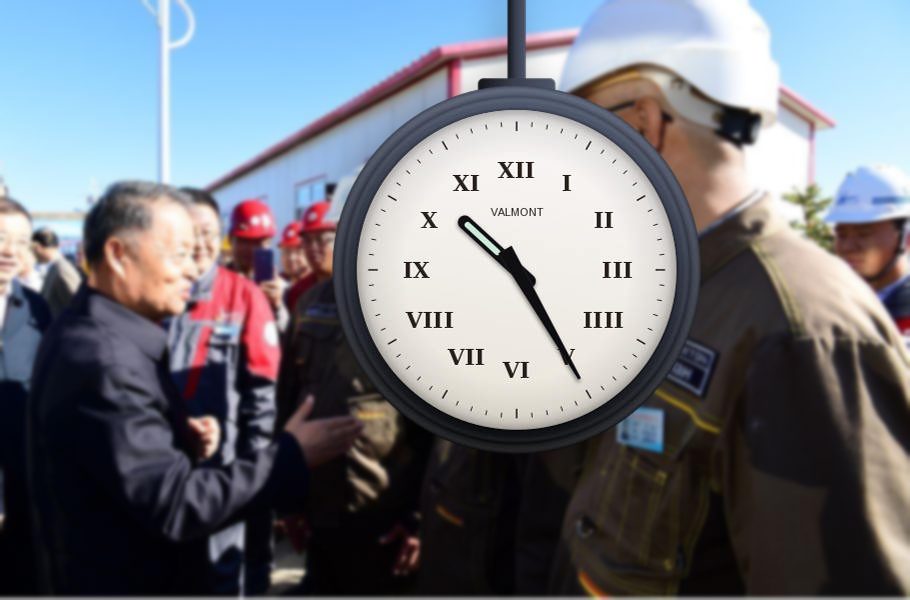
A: 10 h 25 min
